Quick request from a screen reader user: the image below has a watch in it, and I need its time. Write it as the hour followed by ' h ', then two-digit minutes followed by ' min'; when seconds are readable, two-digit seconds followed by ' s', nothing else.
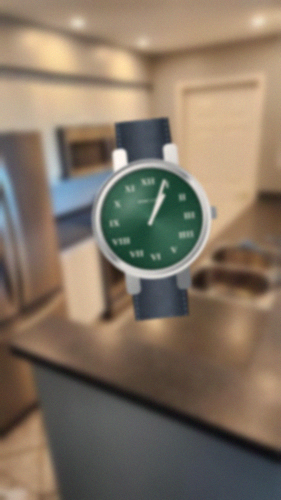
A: 1 h 04 min
